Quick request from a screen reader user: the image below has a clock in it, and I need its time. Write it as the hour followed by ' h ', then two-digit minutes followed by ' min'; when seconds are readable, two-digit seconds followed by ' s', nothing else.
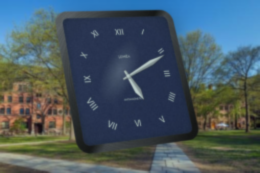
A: 5 h 11 min
